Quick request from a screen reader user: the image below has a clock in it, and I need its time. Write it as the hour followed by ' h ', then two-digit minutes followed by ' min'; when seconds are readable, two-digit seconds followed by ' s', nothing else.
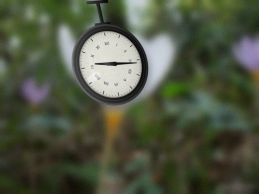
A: 9 h 16 min
